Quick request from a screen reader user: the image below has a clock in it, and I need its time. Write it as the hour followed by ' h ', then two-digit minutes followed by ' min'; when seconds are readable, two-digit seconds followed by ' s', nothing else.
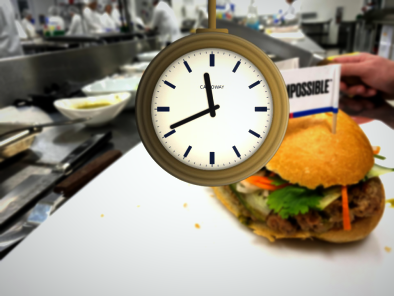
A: 11 h 41 min
